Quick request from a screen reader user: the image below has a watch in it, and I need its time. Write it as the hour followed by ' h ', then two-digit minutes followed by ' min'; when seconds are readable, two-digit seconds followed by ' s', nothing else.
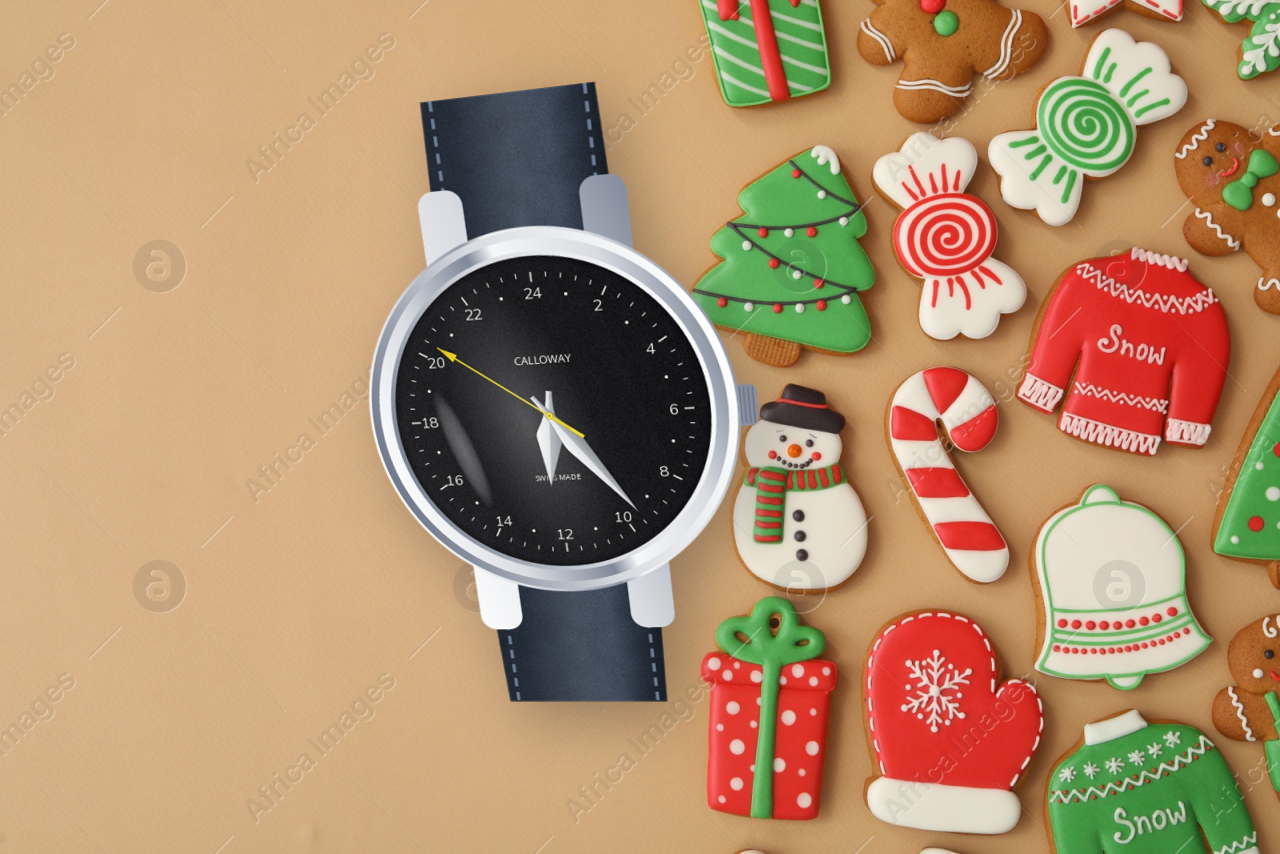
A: 12 h 23 min 51 s
